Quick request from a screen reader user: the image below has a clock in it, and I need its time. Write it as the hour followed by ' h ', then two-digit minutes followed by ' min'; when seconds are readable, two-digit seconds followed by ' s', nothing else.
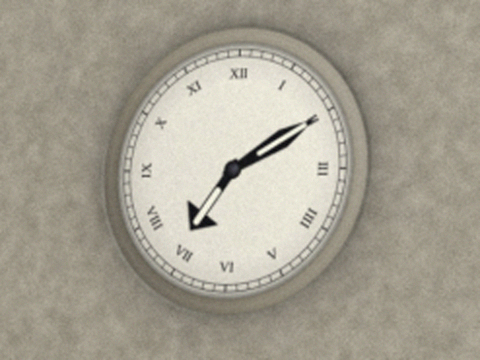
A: 7 h 10 min
